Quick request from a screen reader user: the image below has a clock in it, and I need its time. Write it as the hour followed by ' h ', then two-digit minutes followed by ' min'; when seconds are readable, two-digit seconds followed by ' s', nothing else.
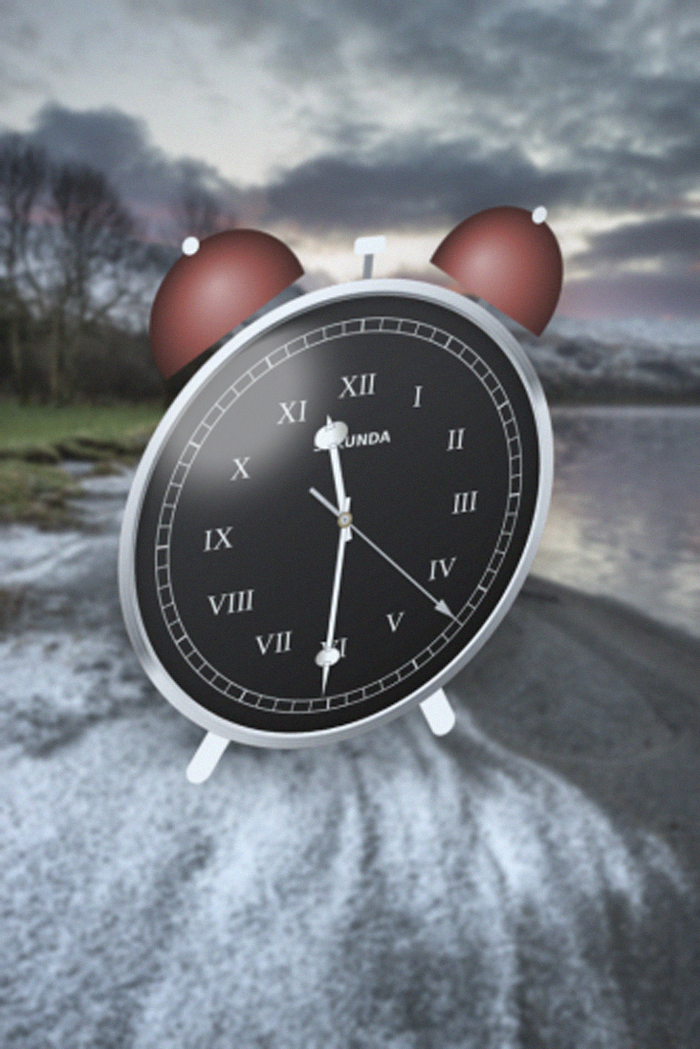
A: 11 h 30 min 22 s
